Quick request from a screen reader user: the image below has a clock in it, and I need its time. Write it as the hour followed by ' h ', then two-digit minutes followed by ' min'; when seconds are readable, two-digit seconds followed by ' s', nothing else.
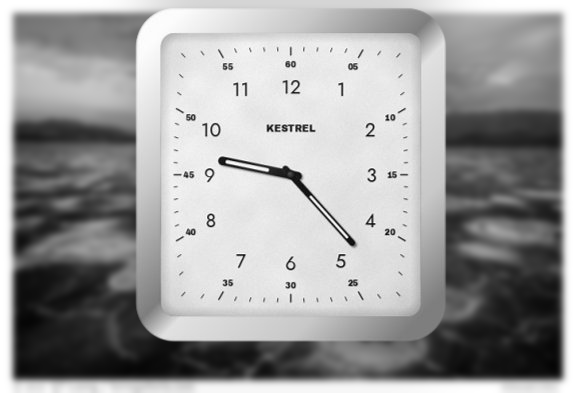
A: 9 h 23 min
